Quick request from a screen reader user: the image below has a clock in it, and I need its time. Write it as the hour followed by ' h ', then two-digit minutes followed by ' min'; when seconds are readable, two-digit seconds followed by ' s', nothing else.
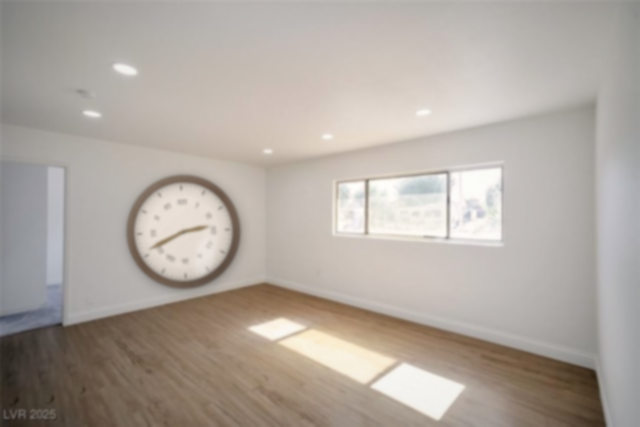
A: 2 h 41 min
